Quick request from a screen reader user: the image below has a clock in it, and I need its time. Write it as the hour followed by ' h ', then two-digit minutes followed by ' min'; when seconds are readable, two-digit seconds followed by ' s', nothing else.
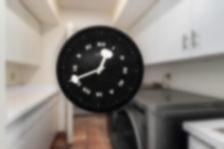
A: 12 h 41 min
